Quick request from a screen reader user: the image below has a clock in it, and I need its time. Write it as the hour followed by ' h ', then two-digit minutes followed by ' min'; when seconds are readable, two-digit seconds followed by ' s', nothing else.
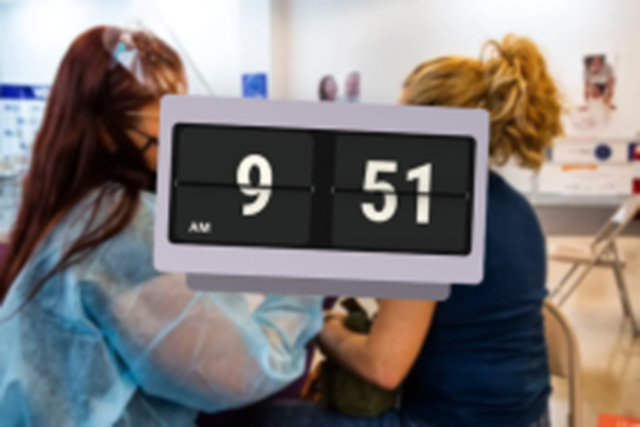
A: 9 h 51 min
